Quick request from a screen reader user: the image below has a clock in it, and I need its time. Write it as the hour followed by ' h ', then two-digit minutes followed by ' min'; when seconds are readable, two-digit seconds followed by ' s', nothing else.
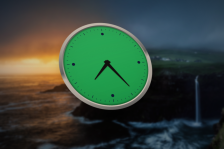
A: 7 h 24 min
